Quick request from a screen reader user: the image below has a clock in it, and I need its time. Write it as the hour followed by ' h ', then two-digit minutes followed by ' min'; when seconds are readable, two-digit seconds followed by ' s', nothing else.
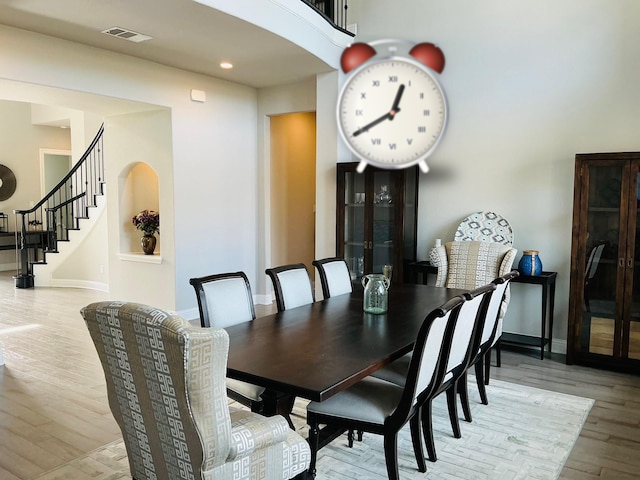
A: 12 h 40 min
